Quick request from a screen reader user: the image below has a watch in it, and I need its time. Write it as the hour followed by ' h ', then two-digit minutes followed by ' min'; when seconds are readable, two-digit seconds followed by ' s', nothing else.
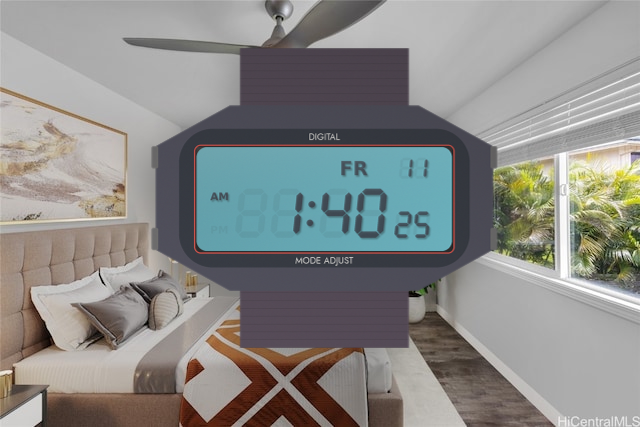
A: 1 h 40 min 25 s
